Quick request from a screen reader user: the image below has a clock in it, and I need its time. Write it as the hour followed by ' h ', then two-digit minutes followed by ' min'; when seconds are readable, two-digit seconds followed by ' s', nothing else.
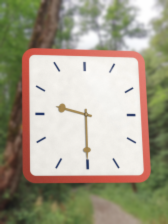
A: 9 h 30 min
